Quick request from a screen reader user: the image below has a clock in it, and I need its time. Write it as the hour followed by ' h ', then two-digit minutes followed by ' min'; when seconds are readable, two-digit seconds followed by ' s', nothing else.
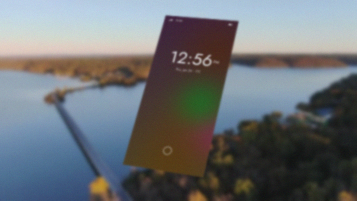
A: 12 h 56 min
